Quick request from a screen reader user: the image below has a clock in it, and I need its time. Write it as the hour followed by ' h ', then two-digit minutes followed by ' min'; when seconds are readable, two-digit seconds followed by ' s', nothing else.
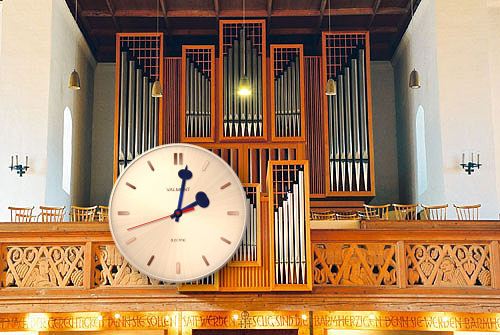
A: 2 h 01 min 42 s
